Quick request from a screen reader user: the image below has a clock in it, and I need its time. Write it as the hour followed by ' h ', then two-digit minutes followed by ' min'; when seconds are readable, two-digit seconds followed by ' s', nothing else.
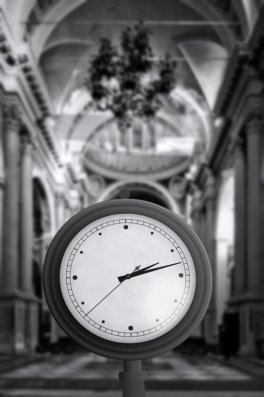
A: 2 h 12 min 38 s
